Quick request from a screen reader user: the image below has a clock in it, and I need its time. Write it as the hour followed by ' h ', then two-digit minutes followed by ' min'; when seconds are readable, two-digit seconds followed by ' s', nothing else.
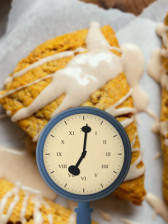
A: 7 h 01 min
